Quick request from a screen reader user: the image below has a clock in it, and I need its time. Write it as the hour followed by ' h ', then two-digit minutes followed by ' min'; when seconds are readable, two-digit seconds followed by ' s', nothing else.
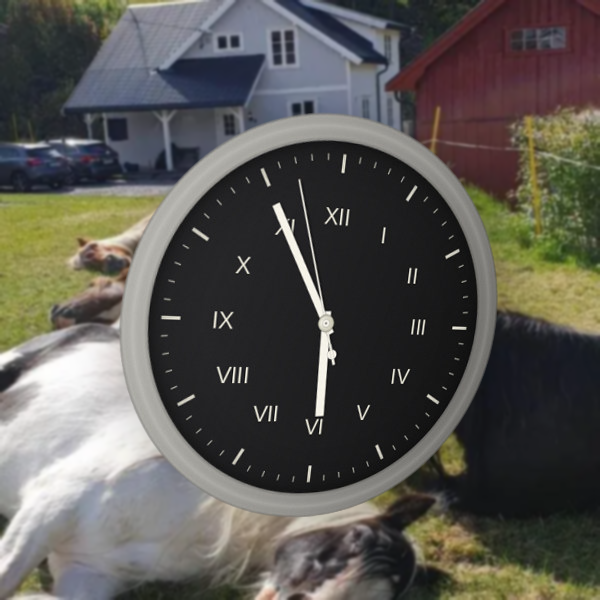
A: 5 h 54 min 57 s
